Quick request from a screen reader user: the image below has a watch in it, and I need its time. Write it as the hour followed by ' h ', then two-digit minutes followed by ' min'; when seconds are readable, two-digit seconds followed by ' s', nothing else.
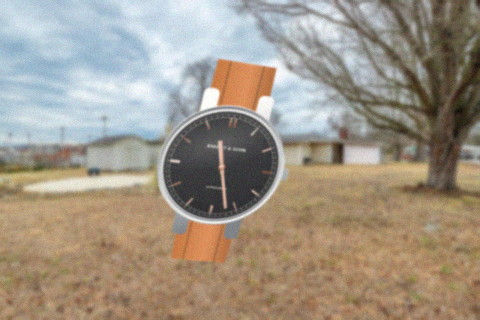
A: 11 h 27 min
